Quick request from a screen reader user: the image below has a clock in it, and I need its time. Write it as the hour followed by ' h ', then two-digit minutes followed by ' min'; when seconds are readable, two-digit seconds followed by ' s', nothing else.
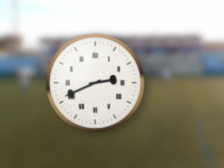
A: 2 h 41 min
